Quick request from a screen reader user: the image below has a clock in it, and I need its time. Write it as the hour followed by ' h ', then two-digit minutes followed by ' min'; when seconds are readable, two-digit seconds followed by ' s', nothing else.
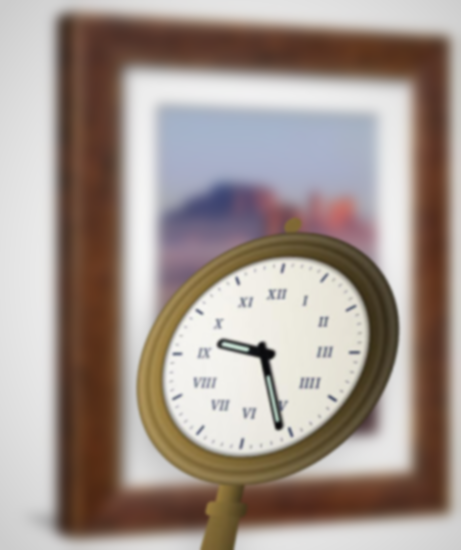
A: 9 h 26 min
